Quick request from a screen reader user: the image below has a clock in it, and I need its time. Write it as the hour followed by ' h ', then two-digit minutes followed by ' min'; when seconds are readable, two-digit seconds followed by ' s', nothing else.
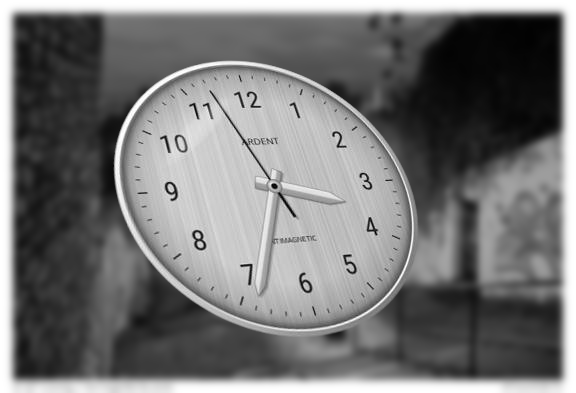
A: 3 h 33 min 57 s
